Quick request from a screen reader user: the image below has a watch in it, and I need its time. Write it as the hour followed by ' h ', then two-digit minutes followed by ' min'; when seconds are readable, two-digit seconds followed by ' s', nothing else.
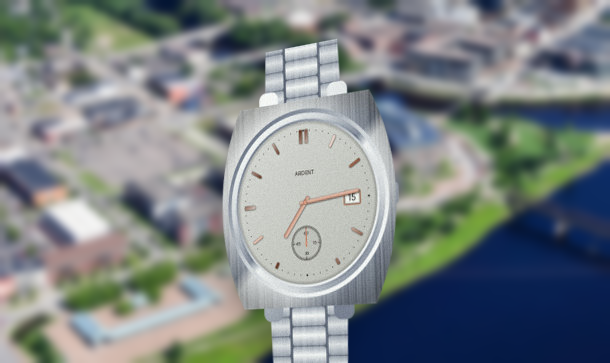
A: 7 h 14 min
